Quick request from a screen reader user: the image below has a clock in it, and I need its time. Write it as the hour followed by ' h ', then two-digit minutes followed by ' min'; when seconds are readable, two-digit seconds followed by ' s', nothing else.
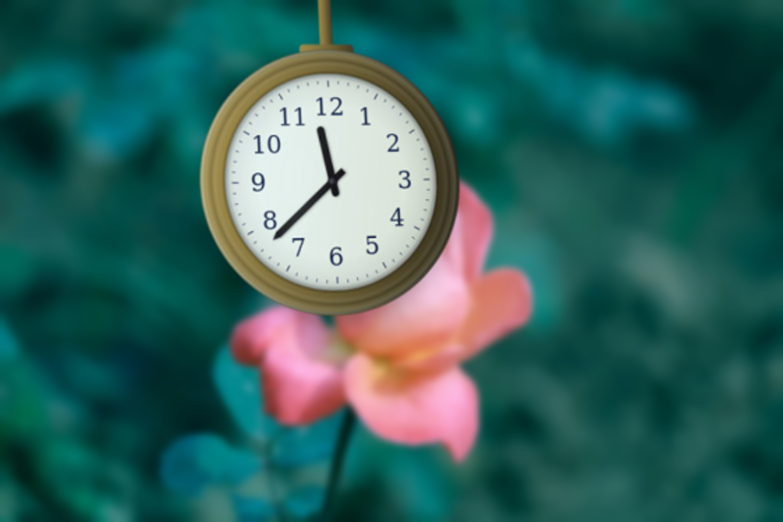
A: 11 h 38 min
